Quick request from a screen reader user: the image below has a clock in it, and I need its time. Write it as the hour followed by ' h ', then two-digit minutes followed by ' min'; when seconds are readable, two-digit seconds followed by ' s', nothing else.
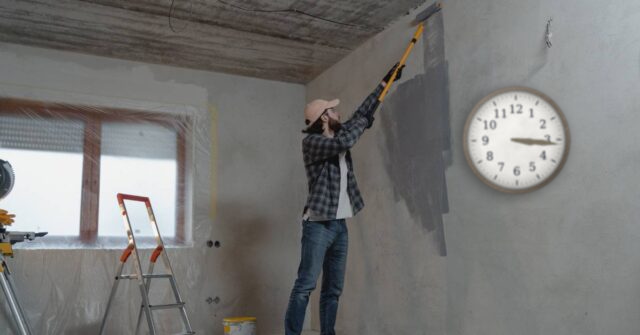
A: 3 h 16 min
